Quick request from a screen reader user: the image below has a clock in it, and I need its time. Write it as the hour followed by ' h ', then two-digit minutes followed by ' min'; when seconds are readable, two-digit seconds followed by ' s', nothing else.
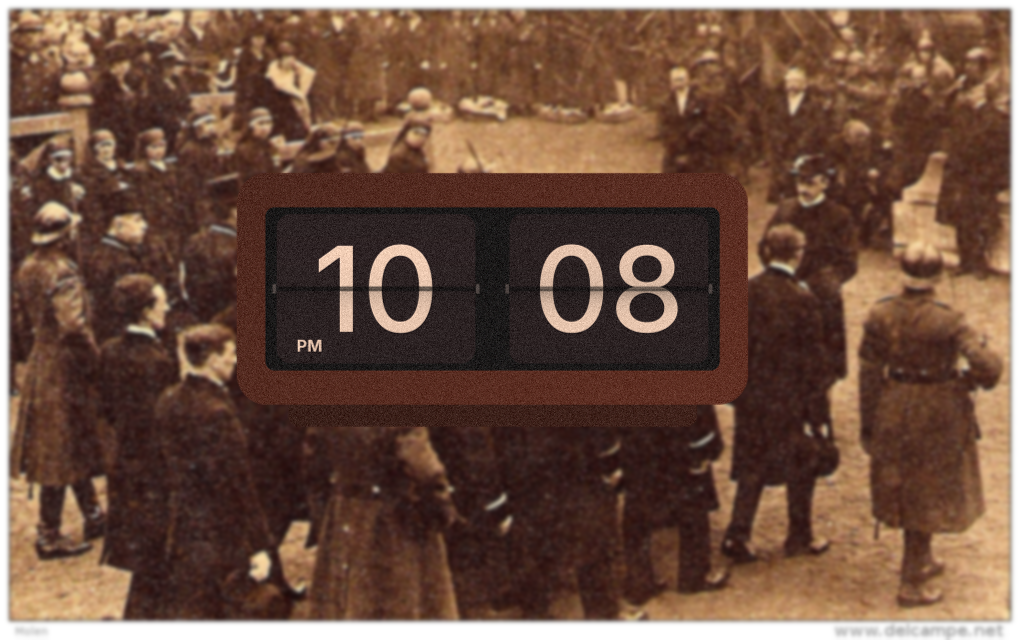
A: 10 h 08 min
